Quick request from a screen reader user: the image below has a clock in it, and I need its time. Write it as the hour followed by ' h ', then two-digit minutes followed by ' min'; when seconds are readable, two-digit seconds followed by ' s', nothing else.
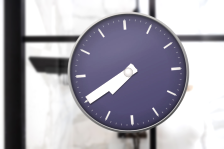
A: 7 h 40 min
